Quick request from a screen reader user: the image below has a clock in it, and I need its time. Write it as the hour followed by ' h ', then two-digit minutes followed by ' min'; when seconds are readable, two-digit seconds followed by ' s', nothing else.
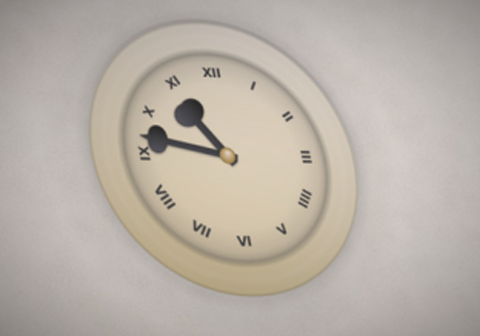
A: 10 h 47 min
